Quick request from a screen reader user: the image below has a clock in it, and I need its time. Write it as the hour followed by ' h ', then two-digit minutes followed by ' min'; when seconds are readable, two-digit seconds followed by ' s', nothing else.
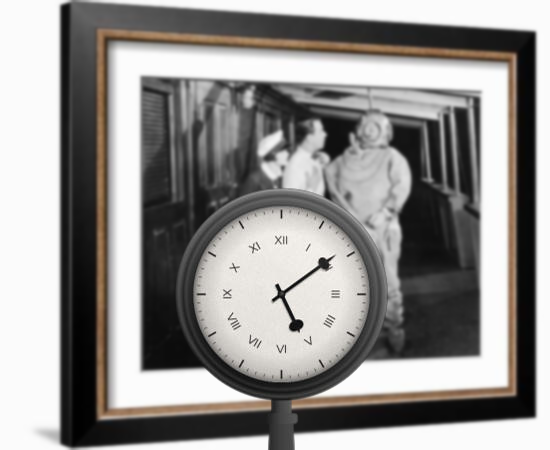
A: 5 h 09 min
